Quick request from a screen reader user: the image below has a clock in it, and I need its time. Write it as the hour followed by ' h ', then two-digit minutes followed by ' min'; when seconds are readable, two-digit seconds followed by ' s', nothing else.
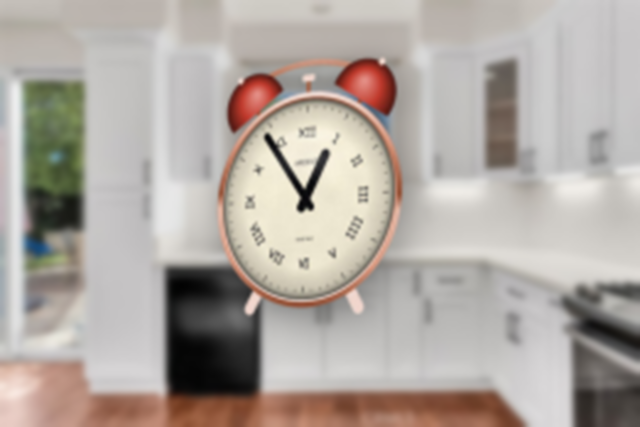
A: 12 h 54 min
